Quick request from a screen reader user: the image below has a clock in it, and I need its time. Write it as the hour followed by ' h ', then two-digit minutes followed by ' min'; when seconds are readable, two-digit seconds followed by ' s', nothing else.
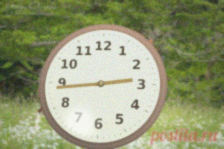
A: 2 h 44 min
